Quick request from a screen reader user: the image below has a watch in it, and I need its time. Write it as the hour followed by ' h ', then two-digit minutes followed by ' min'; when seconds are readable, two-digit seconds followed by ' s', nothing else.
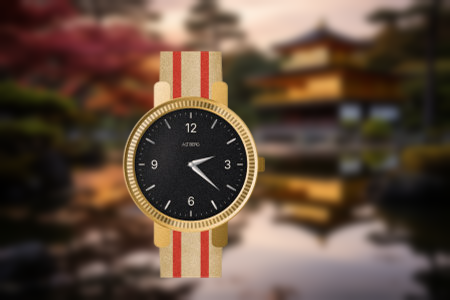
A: 2 h 22 min
